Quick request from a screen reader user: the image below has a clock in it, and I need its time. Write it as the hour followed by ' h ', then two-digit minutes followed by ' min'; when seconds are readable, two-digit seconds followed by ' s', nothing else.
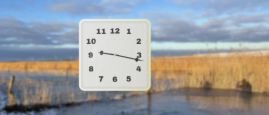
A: 9 h 17 min
